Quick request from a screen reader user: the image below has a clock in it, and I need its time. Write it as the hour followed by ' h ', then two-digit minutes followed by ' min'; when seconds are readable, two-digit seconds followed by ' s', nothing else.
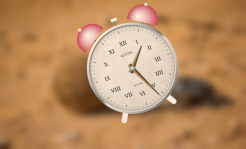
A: 1 h 26 min
